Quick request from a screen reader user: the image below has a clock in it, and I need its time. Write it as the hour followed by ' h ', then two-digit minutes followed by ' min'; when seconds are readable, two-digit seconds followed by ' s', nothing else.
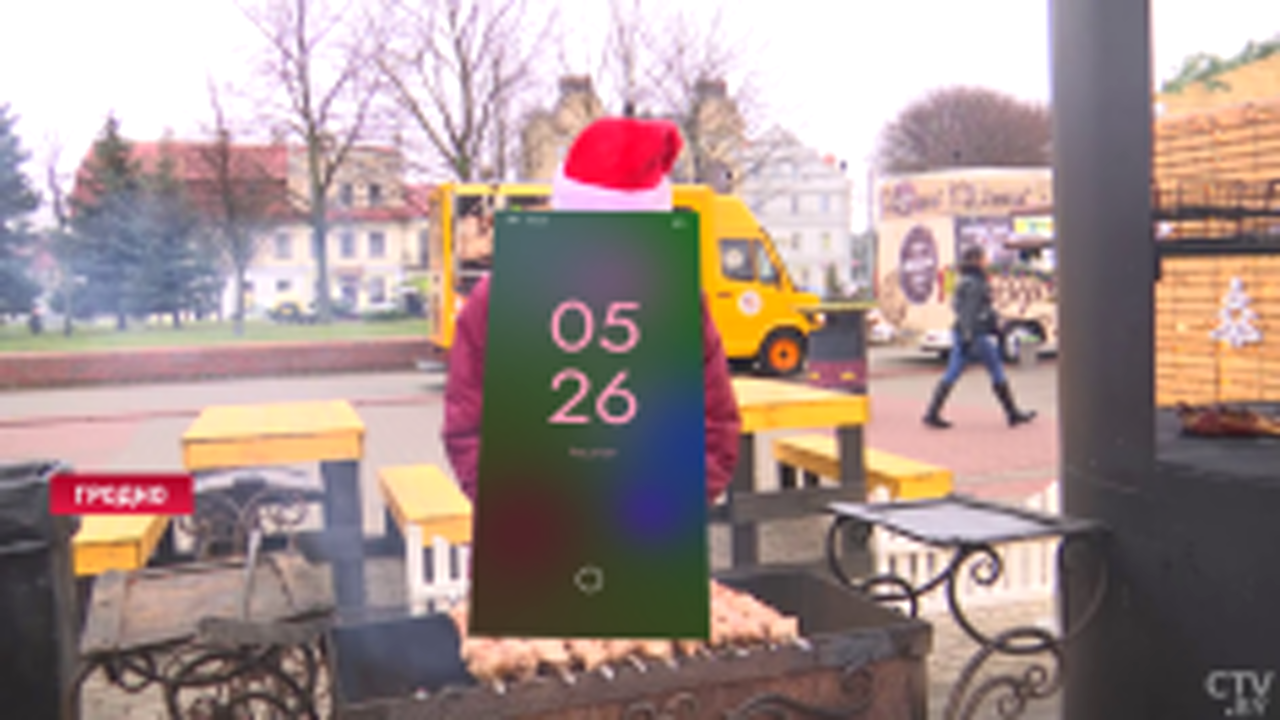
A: 5 h 26 min
